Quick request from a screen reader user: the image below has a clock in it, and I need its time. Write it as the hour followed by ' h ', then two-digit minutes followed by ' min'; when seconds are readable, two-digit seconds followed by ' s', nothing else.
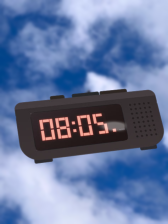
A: 8 h 05 min
